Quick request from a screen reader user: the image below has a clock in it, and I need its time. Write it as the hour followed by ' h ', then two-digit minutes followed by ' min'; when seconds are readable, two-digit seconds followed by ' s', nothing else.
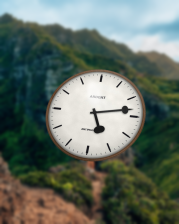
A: 5 h 13 min
